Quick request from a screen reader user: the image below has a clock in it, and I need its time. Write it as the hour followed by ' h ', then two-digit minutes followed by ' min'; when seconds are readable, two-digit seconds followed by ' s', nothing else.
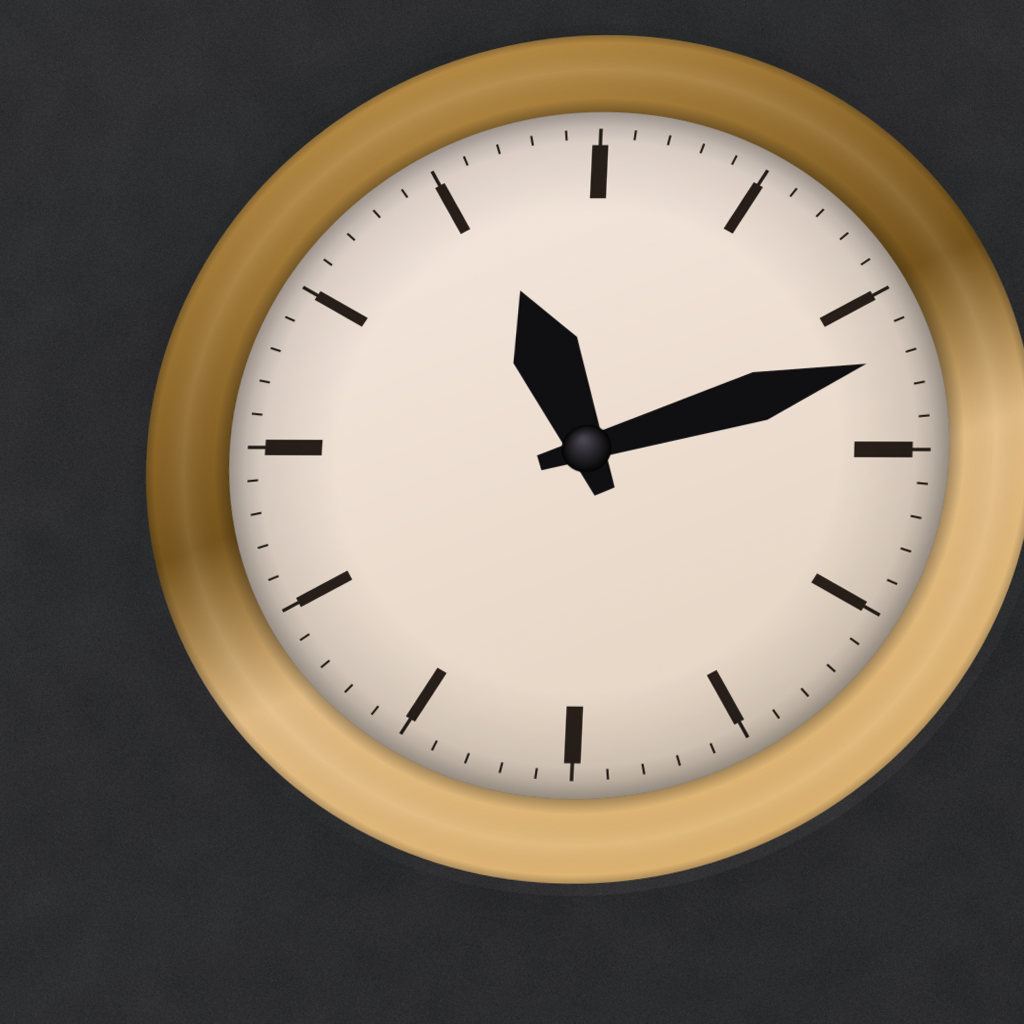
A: 11 h 12 min
